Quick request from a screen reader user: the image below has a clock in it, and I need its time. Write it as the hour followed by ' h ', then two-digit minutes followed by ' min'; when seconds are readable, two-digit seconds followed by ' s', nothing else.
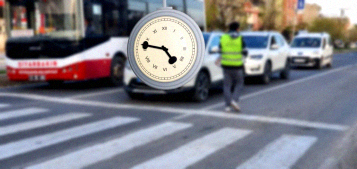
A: 4 h 47 min
